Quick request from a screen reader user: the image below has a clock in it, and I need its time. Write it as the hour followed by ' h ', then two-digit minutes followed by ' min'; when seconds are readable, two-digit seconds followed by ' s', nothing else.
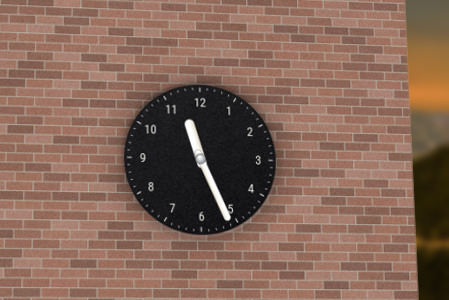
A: 11 h 26 min
